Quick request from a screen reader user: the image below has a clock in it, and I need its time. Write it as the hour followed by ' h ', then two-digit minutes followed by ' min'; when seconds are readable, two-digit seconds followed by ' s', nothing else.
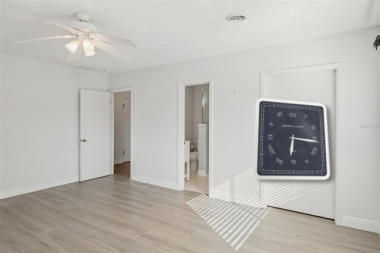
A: 6 h 16 min
